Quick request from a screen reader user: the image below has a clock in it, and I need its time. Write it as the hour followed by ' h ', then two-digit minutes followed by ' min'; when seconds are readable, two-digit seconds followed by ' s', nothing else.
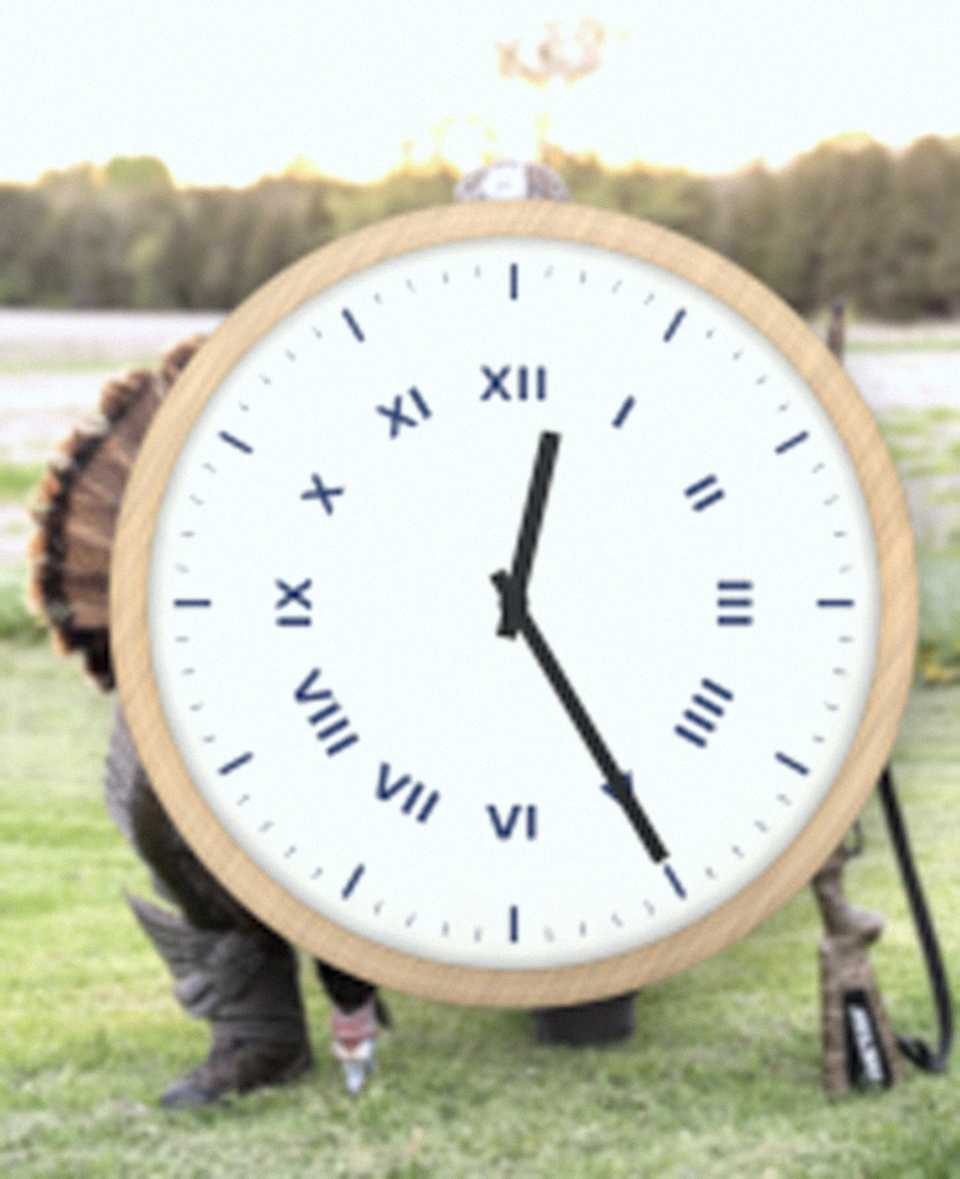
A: 12 h 25 min
